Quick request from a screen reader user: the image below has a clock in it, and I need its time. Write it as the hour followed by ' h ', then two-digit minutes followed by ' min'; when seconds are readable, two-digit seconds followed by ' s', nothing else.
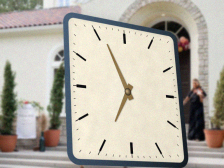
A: 6 h 56 min
